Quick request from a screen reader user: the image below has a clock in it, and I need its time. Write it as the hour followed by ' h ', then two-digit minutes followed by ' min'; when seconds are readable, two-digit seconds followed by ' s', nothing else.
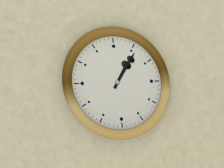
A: 1 h 06 min
